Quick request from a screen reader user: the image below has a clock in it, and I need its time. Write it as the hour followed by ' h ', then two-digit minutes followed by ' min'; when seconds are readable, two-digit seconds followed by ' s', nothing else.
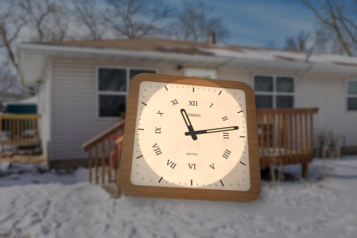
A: 11 h 13 min
